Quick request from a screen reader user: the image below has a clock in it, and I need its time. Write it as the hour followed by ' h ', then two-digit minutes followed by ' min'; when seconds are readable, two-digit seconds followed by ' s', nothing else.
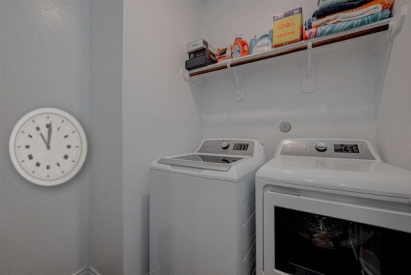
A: 11 h 01 min
